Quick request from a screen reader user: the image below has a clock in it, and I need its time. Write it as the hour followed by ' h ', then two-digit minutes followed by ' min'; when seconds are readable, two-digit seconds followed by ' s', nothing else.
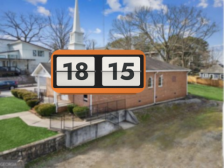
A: 18 h 15 min
